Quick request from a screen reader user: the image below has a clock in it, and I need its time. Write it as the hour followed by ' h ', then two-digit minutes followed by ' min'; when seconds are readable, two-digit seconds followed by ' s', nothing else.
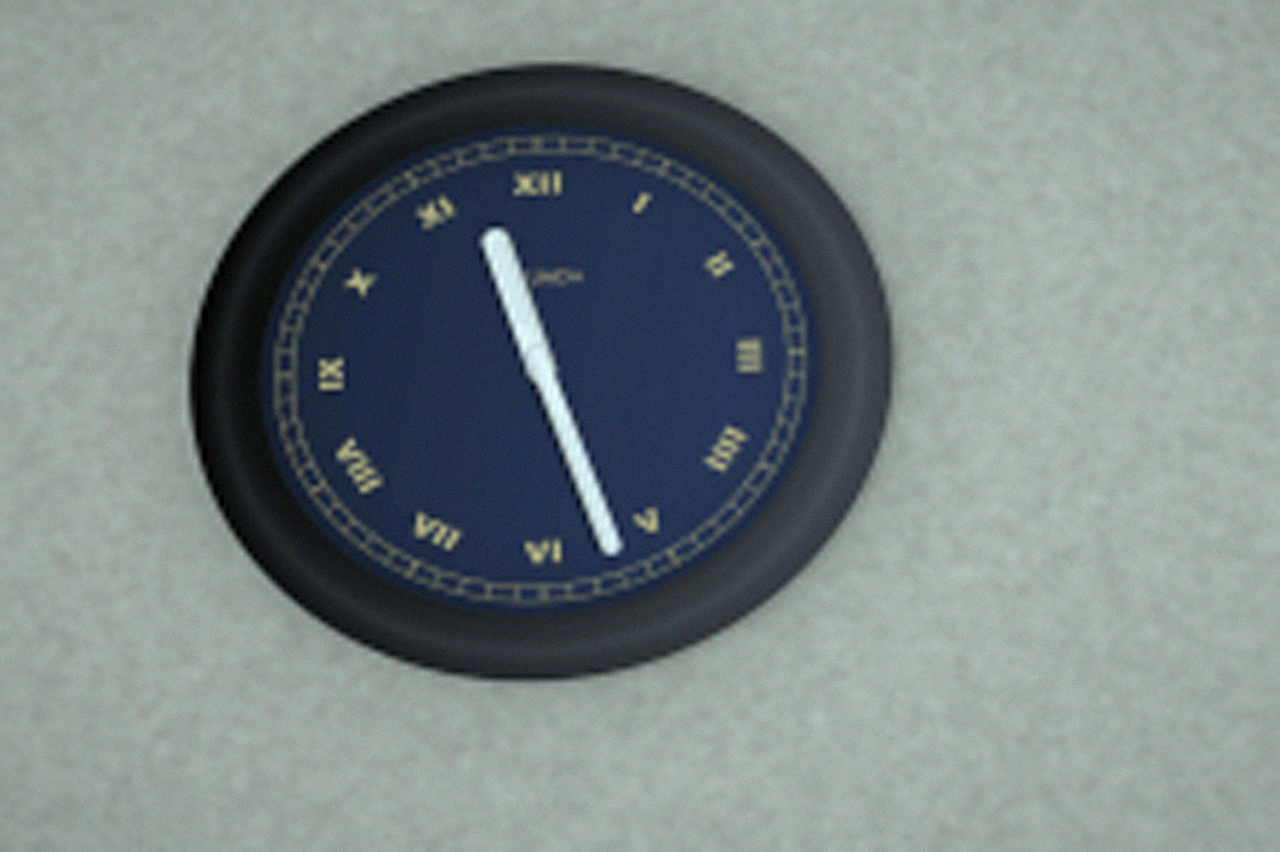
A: 11 h 27 min
